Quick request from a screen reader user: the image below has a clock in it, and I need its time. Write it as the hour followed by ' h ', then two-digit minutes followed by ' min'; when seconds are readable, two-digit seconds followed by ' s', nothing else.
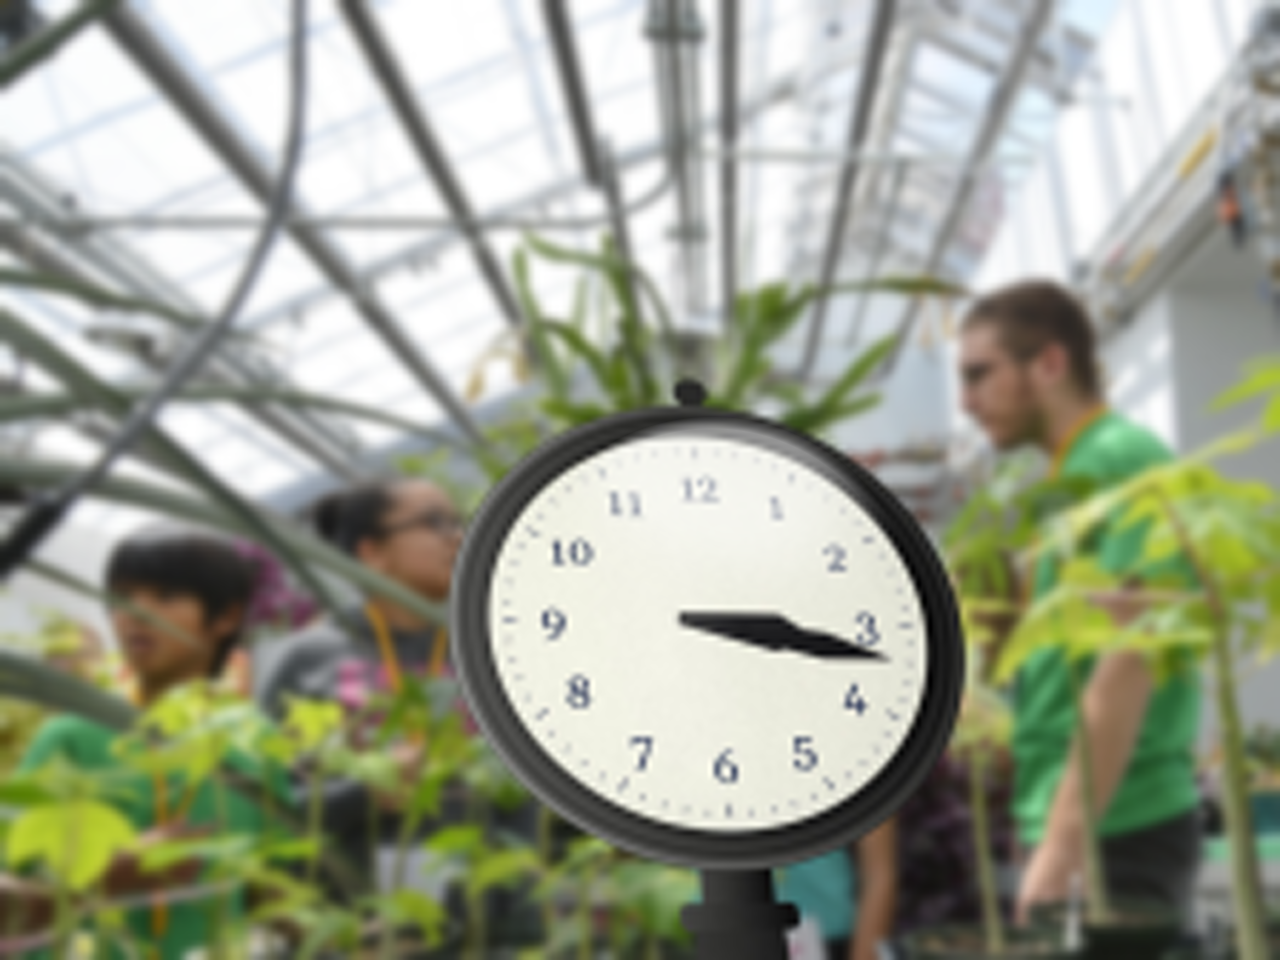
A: 3 h 17 min
